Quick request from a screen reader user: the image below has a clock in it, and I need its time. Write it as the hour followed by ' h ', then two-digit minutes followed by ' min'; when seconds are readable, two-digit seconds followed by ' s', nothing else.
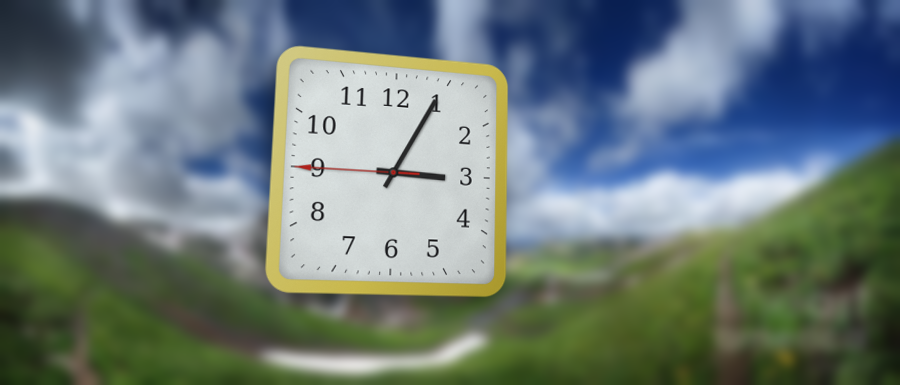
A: 3 h 04 min 45 s
